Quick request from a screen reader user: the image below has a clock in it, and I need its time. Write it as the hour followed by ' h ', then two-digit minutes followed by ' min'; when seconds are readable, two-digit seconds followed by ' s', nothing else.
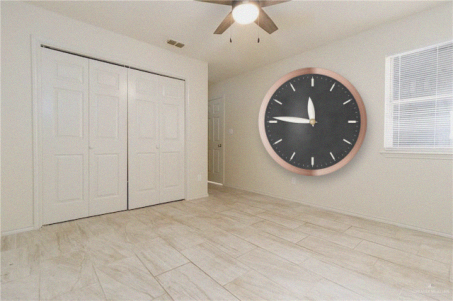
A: 11 h 46 min
